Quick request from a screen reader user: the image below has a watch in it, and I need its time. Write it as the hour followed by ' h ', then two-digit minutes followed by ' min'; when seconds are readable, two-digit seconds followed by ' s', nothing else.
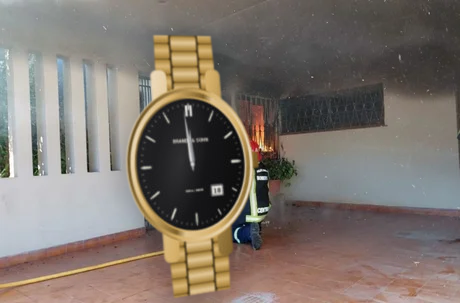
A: 11 h 59 min
